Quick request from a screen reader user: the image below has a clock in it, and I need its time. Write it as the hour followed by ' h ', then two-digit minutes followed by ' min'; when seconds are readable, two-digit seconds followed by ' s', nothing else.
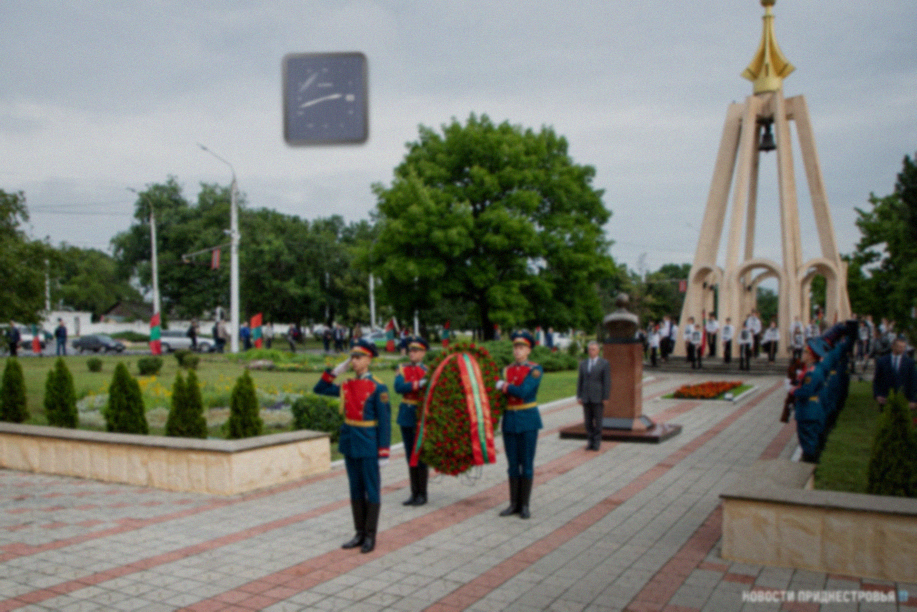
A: 2 h 42 min
